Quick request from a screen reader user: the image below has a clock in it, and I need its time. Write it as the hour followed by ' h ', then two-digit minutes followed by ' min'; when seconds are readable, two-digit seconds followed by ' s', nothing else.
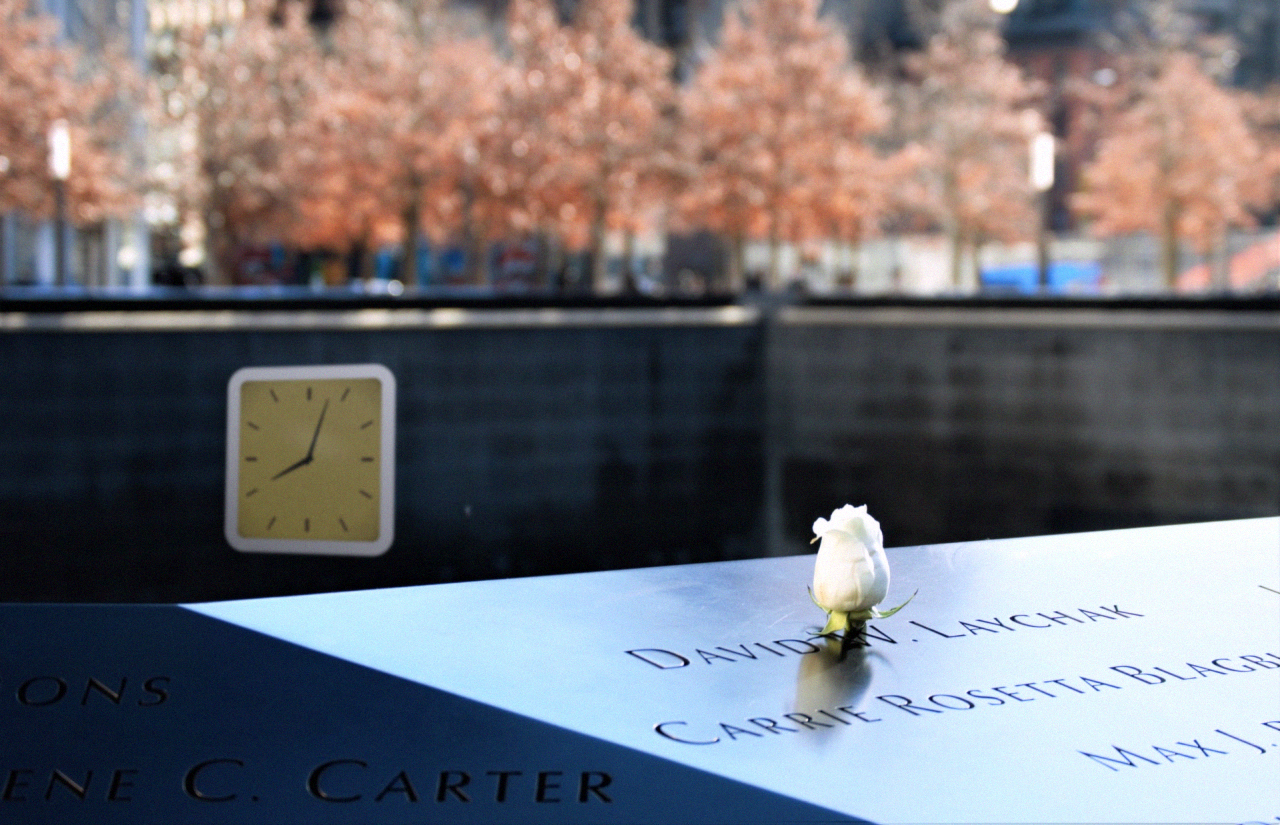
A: 8 h 03 min
